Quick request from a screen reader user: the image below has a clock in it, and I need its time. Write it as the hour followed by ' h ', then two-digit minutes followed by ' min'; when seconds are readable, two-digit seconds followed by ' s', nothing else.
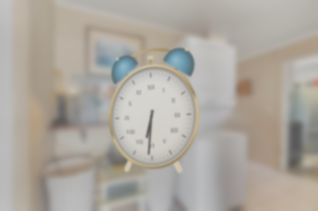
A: 6 h 31 min
